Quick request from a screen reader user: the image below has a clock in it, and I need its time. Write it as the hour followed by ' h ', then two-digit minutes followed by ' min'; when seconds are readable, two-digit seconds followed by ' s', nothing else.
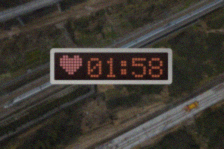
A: 1 h 58 min
